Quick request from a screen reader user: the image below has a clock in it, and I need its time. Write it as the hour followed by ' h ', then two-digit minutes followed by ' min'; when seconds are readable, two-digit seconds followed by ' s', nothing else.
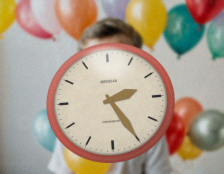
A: 2 h 25 min
